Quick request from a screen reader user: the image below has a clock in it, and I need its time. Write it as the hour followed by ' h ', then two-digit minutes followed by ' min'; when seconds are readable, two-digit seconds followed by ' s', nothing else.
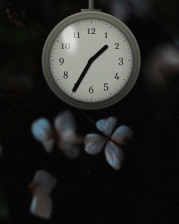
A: 1 h 35 min
